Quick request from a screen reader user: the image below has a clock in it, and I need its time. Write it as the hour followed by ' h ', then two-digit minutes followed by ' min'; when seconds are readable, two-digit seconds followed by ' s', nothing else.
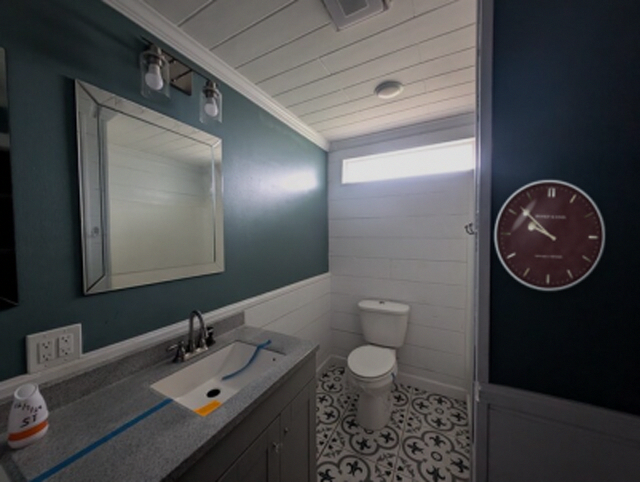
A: 9 h 52 min
